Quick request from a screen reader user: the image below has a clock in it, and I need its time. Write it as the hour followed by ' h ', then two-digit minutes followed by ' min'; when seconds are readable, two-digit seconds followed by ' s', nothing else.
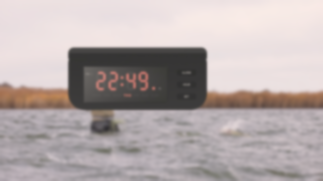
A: 22 h 49 min
